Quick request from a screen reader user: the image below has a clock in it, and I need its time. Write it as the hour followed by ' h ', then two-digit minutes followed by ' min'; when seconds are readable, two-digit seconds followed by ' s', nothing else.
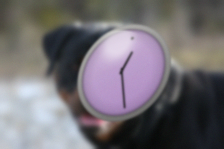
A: 12 h 26 min
